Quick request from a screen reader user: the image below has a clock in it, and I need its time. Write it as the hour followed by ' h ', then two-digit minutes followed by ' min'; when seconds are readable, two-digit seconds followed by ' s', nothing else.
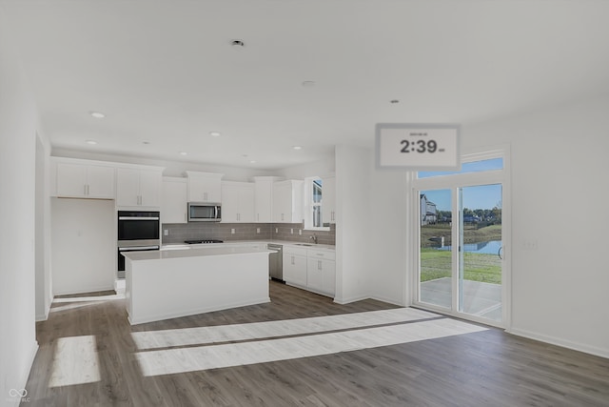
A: 2 h 39 min
